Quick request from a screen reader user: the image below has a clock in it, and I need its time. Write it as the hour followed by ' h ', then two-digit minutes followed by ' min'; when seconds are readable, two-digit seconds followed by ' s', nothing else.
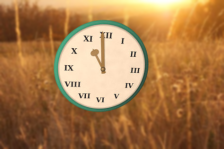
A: 10 h 59 min
